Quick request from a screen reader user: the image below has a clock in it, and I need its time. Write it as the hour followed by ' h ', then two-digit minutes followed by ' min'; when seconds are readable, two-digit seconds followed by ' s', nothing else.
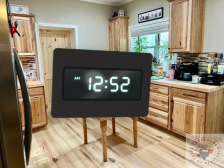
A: 12 h 52 min
